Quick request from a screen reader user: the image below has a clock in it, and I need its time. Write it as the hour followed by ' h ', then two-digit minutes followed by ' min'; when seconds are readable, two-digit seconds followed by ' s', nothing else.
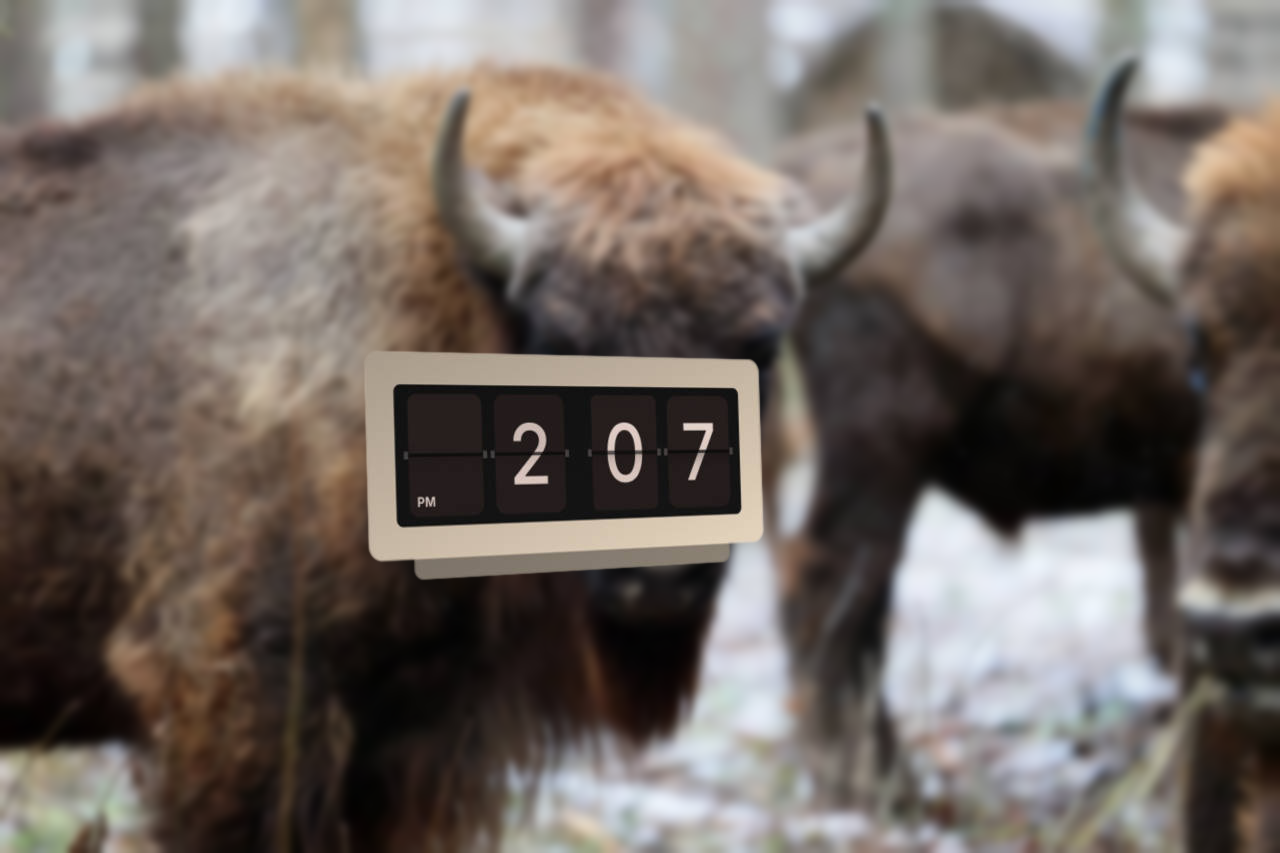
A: 2 h 07 min
